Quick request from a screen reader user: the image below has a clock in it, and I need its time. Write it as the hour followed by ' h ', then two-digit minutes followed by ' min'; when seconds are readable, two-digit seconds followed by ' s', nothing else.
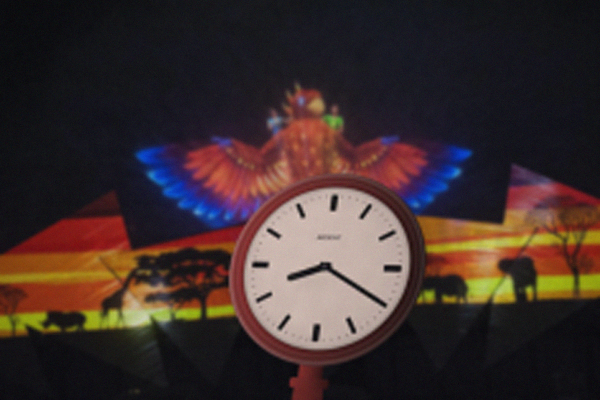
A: 8 h 20 min
